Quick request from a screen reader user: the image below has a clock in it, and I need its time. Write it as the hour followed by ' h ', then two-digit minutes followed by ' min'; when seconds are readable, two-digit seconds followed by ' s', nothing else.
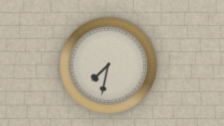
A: 7 h 32 min
